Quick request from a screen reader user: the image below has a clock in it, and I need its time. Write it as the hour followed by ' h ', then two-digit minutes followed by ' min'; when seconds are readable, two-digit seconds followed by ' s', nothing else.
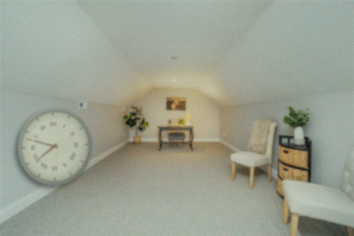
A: 7 h 48 min
